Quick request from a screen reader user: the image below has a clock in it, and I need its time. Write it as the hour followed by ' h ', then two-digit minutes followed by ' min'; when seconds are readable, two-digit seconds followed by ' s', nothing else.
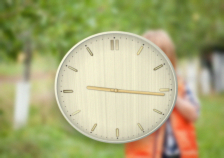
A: 9 h 16 min
